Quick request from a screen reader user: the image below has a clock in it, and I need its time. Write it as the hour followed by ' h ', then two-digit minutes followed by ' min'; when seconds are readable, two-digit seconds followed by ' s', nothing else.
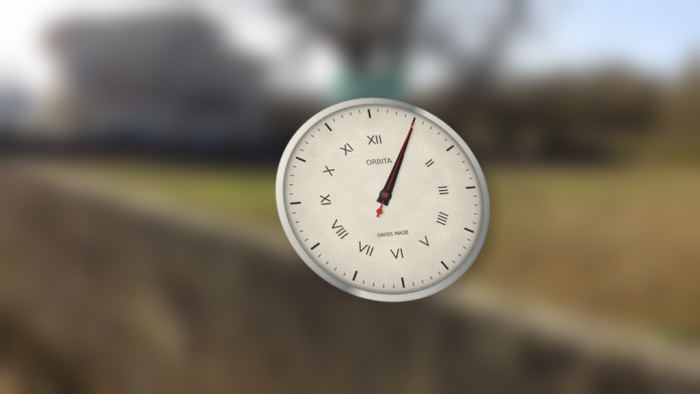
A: 1 h 05 min 05 s
